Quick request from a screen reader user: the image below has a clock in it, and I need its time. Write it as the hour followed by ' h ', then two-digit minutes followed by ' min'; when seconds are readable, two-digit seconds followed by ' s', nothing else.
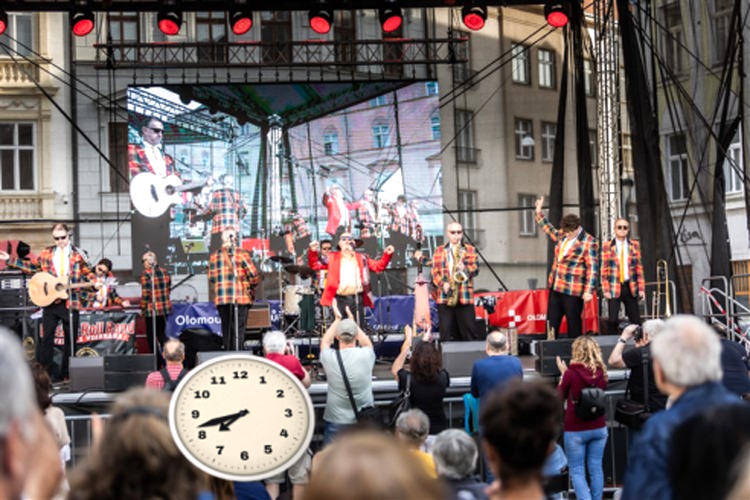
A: 7 h 42 min
